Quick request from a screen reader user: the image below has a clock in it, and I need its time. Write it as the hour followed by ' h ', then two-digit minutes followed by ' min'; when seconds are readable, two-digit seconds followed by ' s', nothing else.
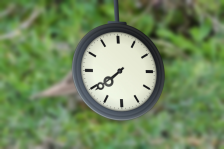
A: 7 h 39 min
